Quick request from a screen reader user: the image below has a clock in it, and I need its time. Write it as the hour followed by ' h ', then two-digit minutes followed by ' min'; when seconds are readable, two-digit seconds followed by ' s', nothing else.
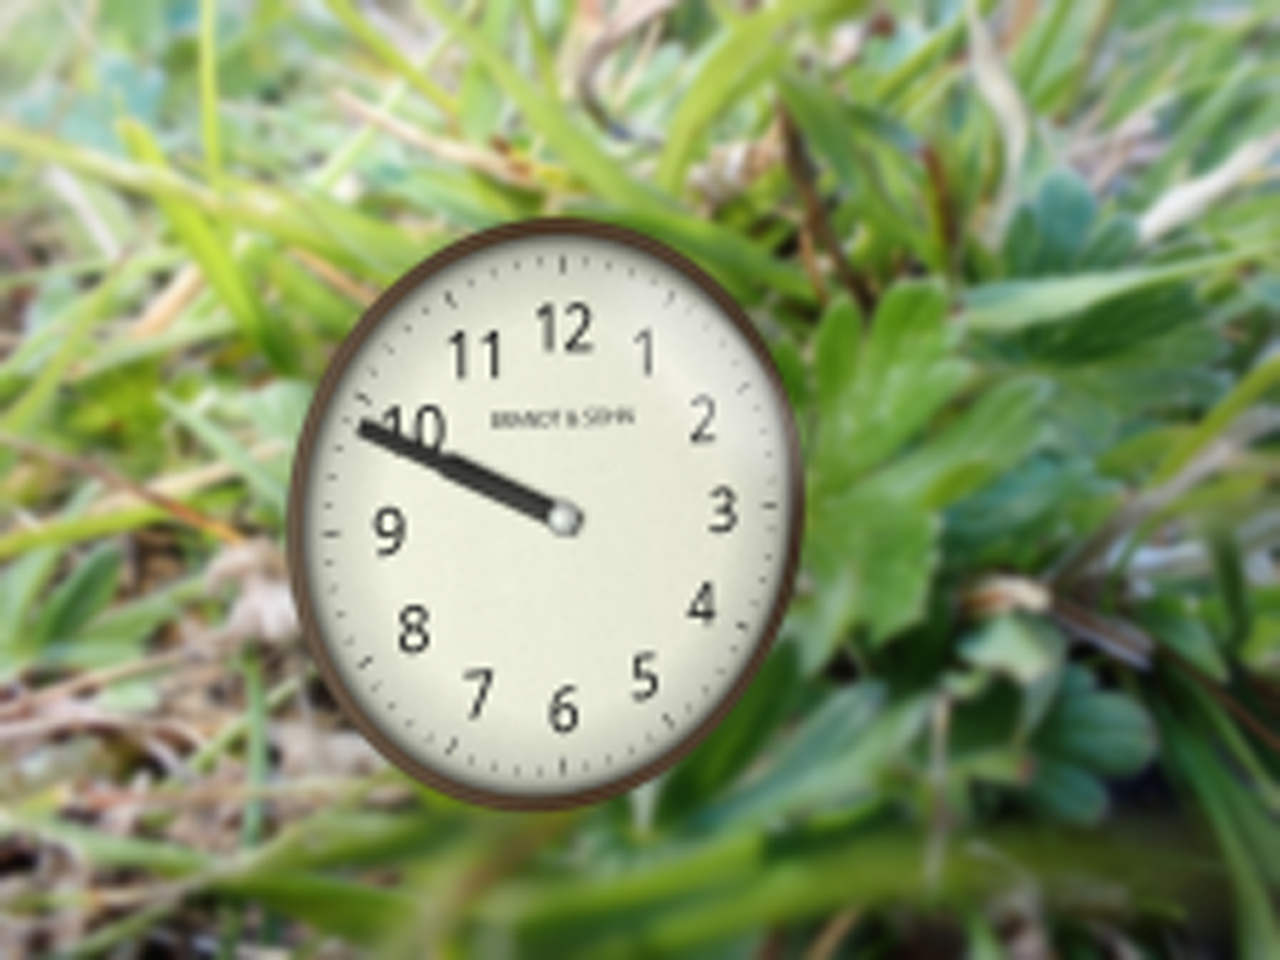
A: 9 h 49 min
